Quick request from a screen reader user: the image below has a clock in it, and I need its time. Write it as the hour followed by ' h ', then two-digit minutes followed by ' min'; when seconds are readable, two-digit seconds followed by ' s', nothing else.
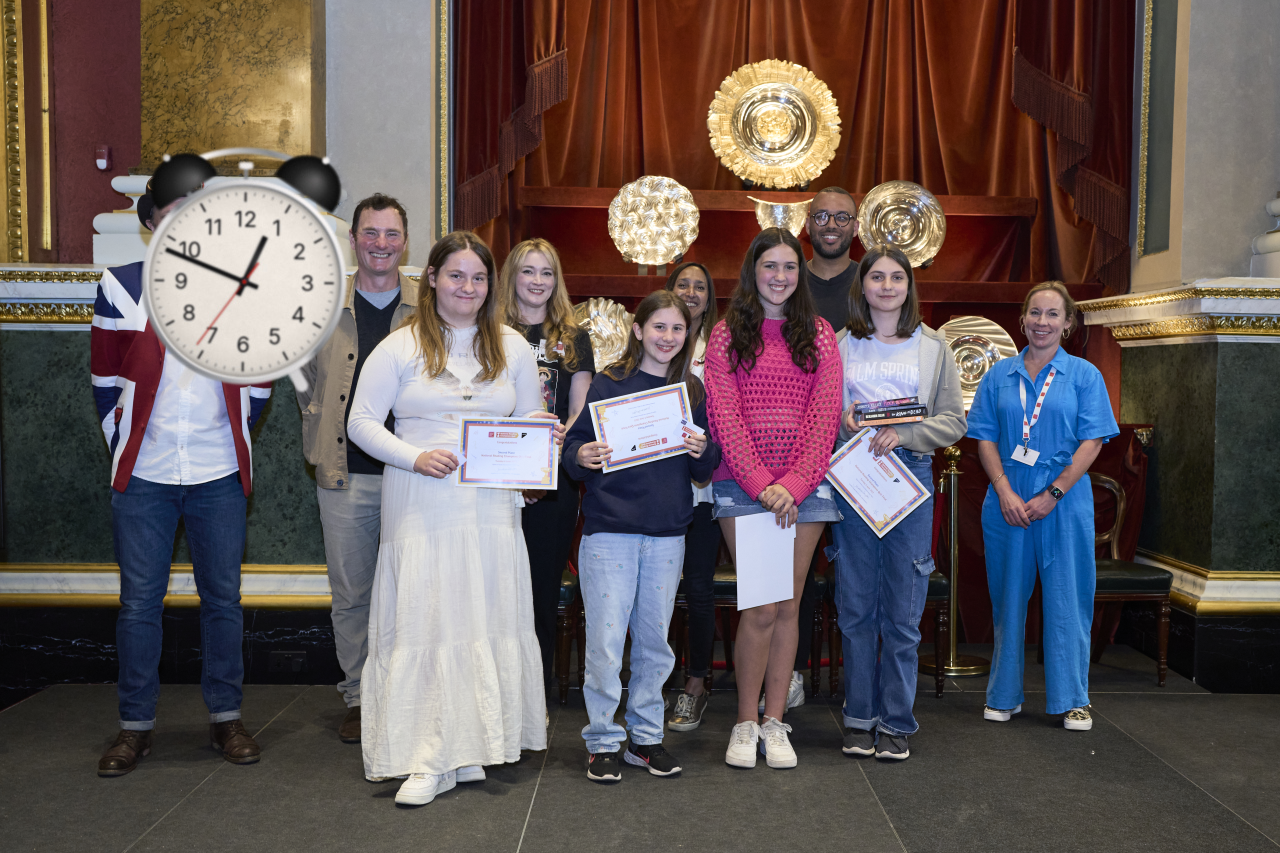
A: 12 h 48 min 36 s
